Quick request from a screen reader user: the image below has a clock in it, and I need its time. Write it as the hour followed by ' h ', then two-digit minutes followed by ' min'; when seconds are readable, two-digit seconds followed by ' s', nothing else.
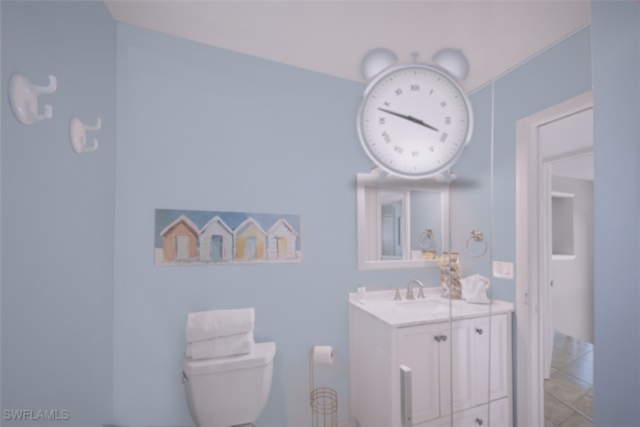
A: 3 h 48 min
